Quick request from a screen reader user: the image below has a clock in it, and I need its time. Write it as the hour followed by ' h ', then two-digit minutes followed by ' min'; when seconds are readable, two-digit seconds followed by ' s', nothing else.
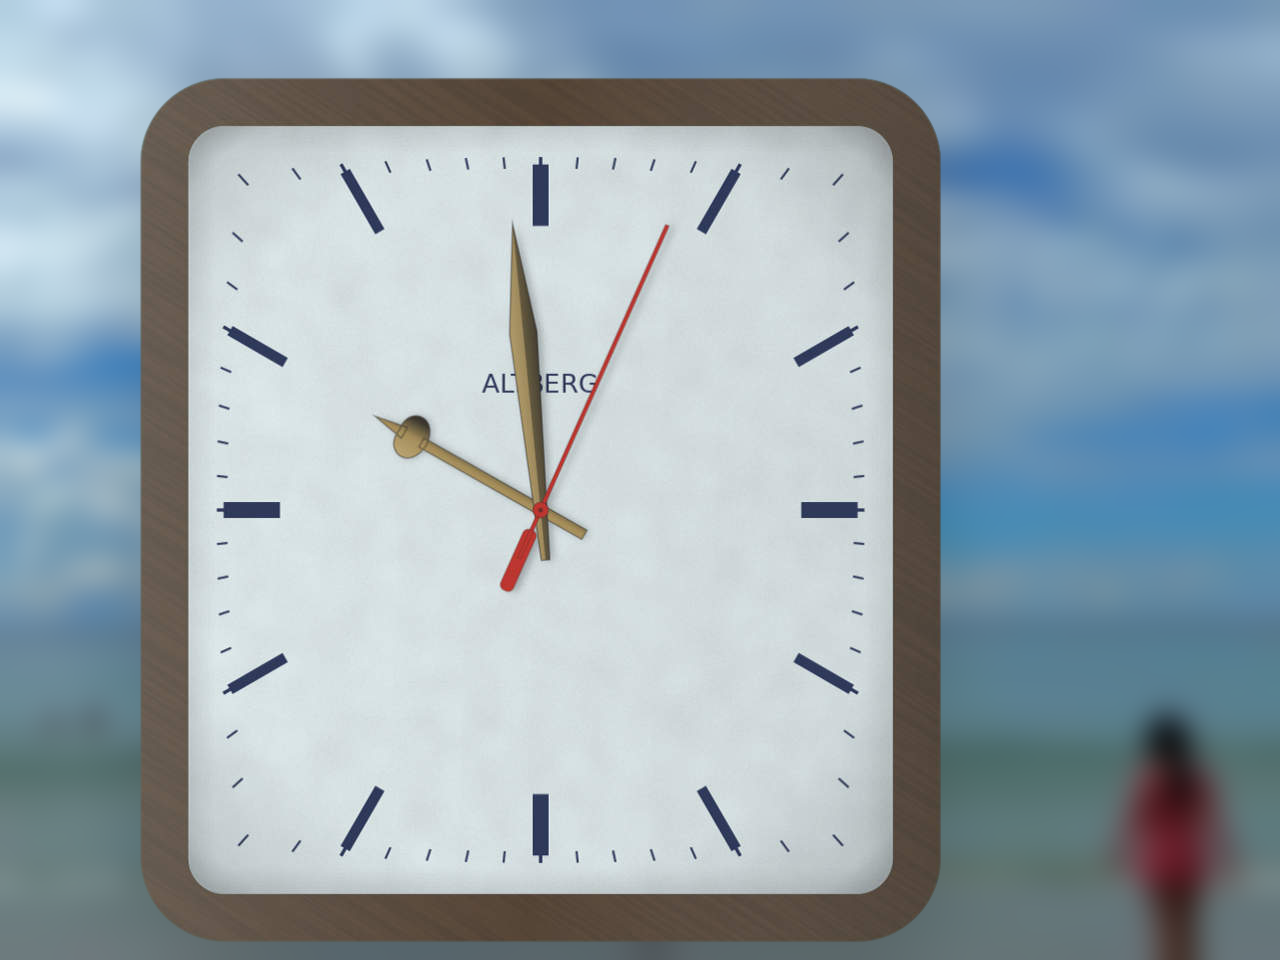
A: 9 h 59 min 04 s
